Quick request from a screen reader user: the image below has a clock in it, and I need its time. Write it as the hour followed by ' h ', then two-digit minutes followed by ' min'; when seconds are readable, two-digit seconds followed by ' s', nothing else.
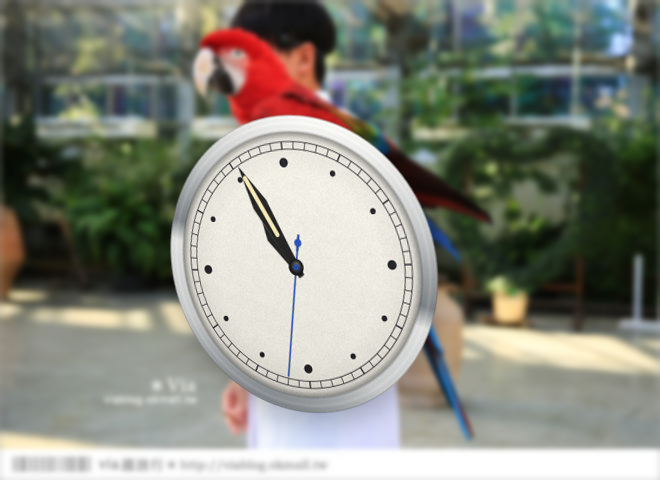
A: 10 h 55 min 32 s
